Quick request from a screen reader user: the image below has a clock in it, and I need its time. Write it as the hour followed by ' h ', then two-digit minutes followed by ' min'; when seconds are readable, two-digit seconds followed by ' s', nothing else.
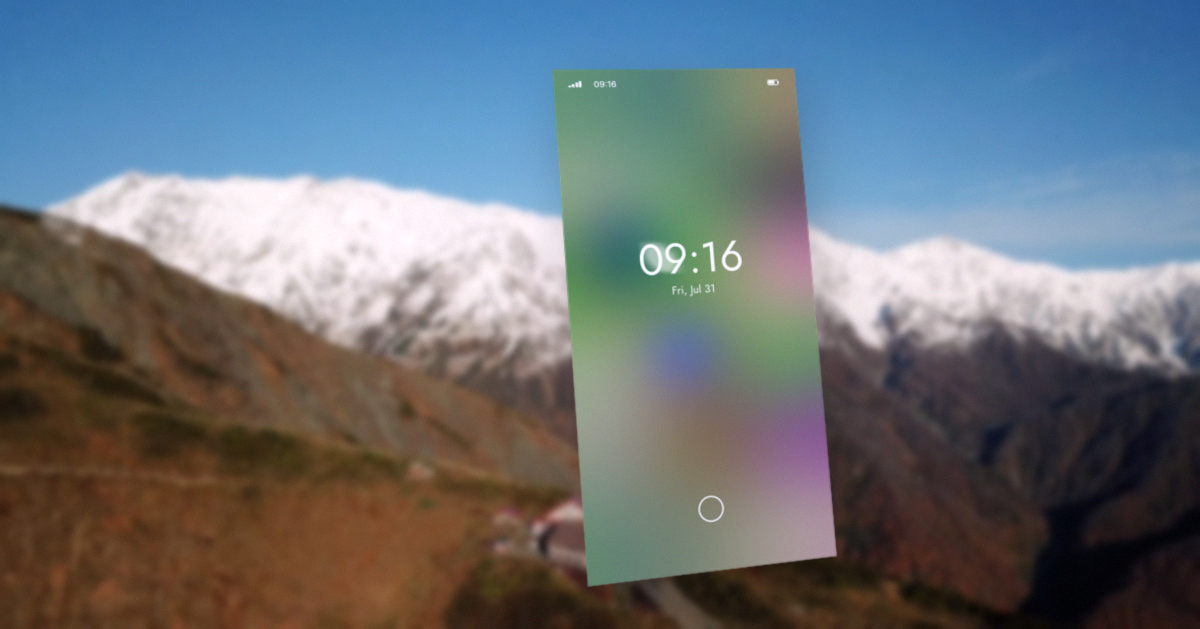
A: 9 h 16 min
